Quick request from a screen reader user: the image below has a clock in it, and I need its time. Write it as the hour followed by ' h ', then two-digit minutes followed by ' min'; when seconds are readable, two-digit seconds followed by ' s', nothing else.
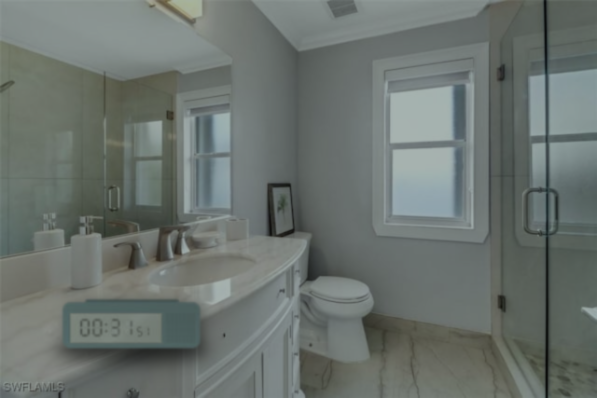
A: 0 h 31 min
